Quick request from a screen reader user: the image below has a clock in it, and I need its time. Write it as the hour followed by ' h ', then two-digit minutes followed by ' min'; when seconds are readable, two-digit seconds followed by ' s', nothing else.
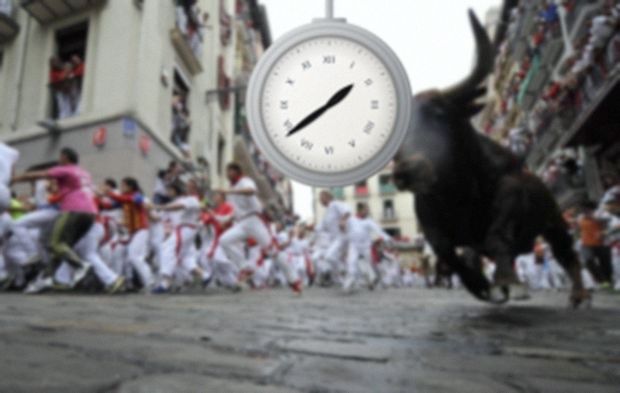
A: 1 h 39 min
